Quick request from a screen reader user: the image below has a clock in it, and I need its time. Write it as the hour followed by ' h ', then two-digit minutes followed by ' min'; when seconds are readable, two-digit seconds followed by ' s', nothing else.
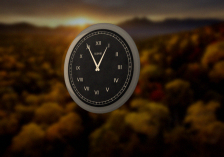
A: 12 h 55 min
